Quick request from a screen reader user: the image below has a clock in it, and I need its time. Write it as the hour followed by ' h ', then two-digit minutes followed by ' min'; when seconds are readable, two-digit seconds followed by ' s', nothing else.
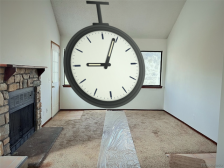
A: 9 h 04 min
